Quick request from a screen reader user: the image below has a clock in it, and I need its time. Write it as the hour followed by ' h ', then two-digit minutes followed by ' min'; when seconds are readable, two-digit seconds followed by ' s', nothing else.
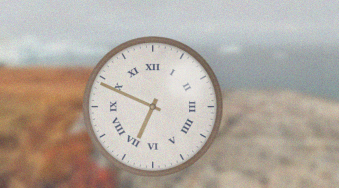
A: 6 h 49 min
